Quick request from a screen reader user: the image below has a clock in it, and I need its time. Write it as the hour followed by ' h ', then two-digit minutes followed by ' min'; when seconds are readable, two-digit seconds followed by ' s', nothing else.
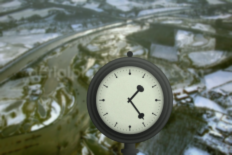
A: 1 h 24 min
